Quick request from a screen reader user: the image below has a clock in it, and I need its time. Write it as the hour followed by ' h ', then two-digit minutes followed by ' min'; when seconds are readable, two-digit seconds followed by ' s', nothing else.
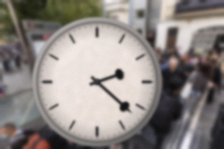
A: 2 h 22 min
